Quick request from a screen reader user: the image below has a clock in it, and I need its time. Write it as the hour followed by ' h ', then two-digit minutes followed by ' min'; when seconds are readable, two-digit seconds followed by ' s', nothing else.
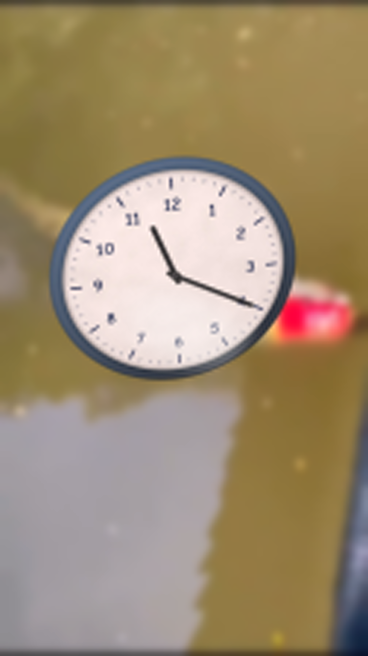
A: 11 h 20 min
